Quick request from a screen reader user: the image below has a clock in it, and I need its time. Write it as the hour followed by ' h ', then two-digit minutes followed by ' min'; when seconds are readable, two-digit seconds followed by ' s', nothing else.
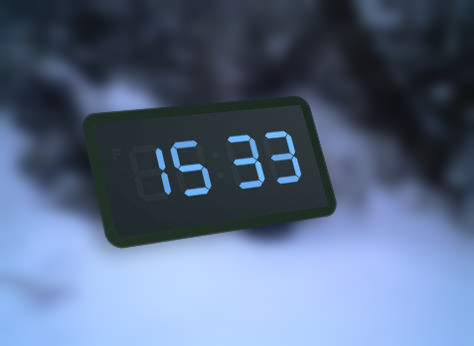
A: 15 h 33 min
